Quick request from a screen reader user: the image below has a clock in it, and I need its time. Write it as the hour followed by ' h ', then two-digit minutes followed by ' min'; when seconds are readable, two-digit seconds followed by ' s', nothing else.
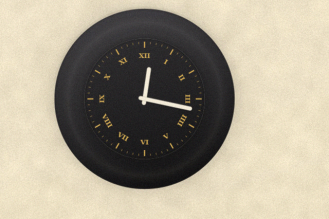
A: 12 h 17 min
